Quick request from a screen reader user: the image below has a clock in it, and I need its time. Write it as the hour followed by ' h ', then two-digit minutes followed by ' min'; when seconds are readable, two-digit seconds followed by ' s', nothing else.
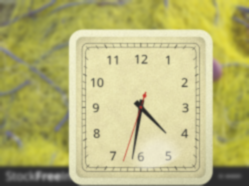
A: 4 h 31 min 33 s
